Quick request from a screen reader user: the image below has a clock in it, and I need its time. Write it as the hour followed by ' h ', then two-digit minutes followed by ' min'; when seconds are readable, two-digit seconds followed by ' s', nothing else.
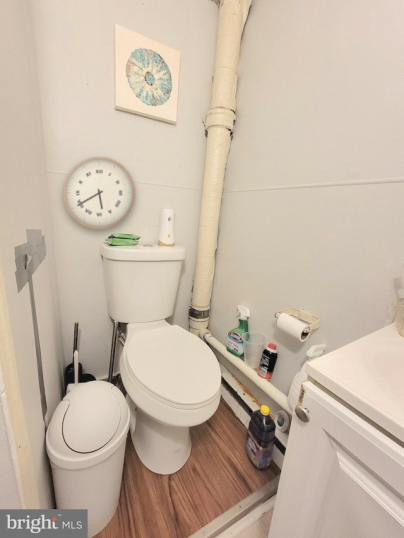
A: 5 h 40 min
